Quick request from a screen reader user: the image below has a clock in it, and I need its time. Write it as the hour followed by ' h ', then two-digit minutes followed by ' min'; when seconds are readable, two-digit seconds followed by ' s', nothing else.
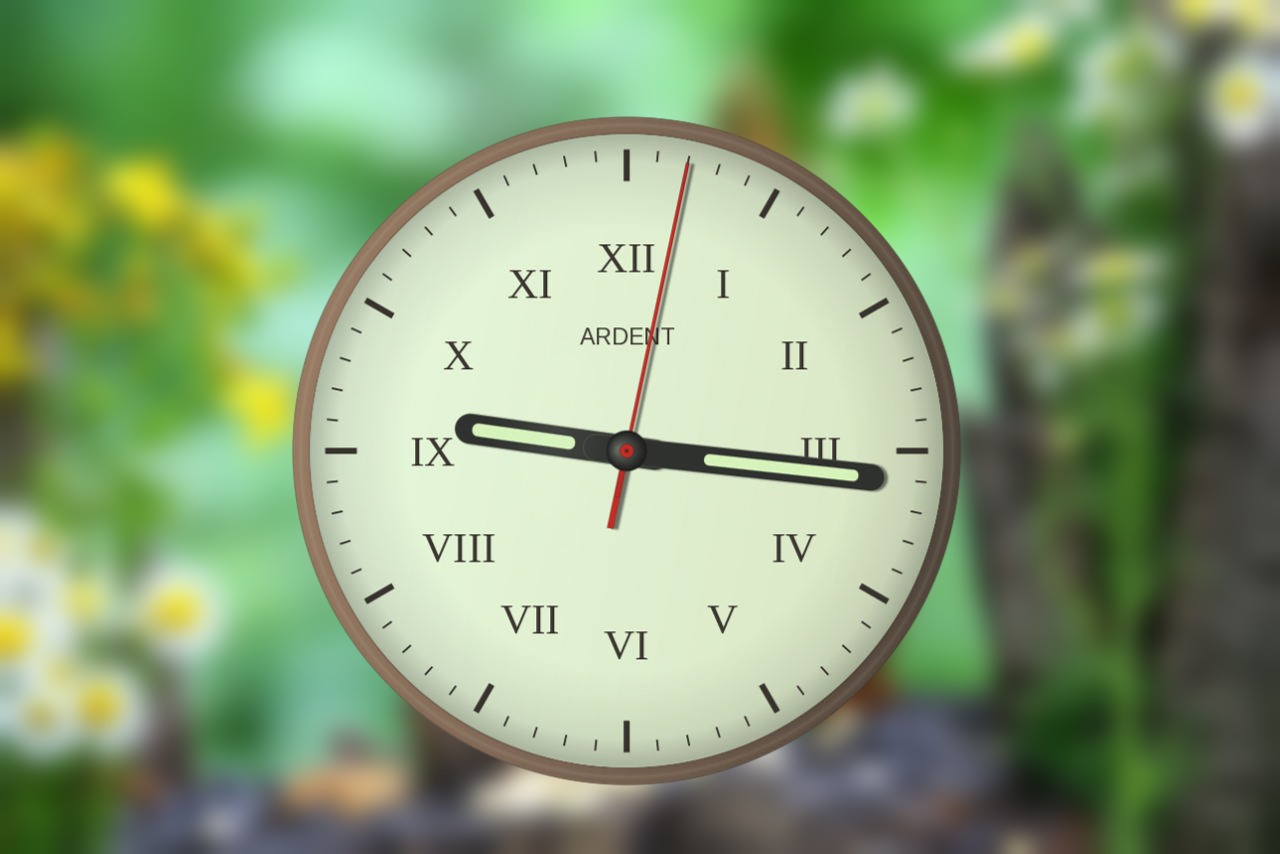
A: 9 h 16 min 02 s
